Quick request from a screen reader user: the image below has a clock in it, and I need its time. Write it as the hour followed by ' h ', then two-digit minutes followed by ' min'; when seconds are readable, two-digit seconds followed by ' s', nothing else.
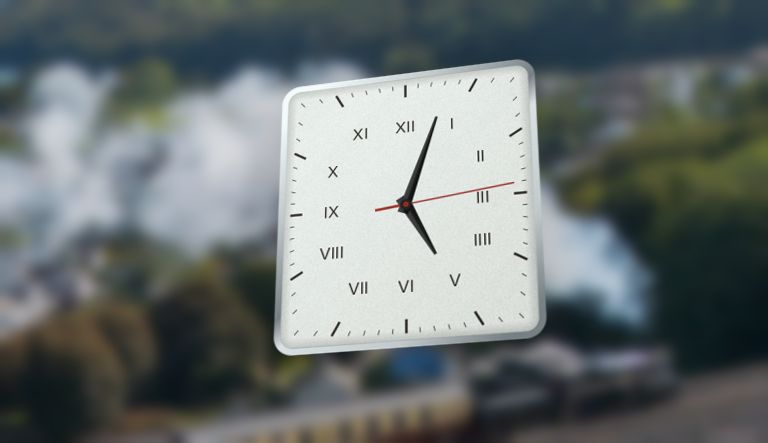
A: 5 h 03 min 14 s
